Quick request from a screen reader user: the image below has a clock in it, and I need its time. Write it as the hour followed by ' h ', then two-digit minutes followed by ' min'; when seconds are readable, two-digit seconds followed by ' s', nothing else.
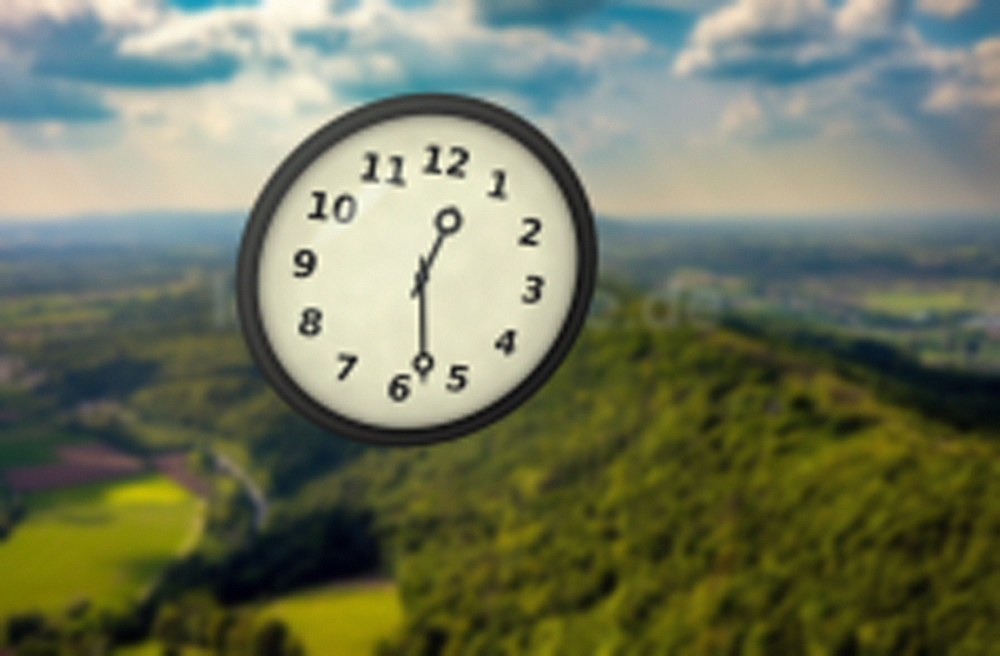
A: 12 h 28 min
